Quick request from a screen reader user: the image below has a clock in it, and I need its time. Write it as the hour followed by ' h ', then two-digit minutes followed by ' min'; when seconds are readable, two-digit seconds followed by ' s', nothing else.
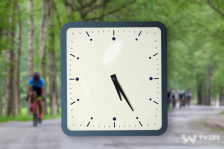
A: 5 h 25 min
